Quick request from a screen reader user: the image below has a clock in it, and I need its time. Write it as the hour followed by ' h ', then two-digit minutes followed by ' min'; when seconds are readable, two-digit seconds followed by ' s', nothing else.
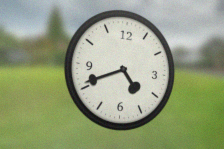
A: 4 h 41 min
